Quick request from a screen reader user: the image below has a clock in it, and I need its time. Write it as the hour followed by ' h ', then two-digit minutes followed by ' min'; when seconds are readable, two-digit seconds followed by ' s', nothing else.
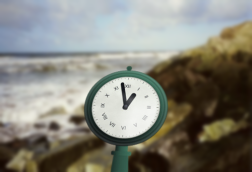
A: 12 h 58 min
